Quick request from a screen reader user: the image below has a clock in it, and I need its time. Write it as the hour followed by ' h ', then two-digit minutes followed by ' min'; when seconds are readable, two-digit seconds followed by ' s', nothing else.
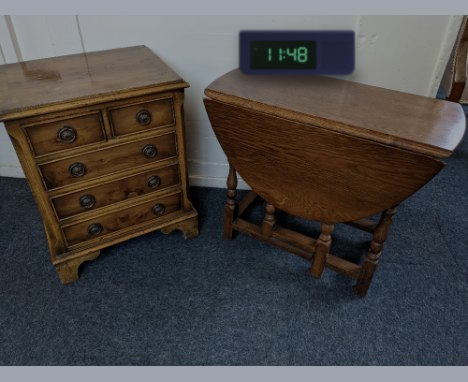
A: 11 h 48 min
